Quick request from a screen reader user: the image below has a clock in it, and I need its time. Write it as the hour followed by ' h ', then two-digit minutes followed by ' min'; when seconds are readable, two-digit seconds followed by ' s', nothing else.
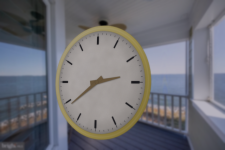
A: 2 h 39 min
